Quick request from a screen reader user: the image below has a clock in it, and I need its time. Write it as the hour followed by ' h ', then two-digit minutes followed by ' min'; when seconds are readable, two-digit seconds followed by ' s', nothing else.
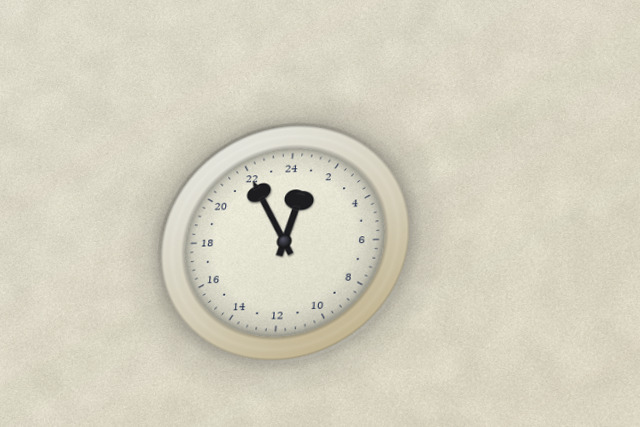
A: 0 h 55 min
